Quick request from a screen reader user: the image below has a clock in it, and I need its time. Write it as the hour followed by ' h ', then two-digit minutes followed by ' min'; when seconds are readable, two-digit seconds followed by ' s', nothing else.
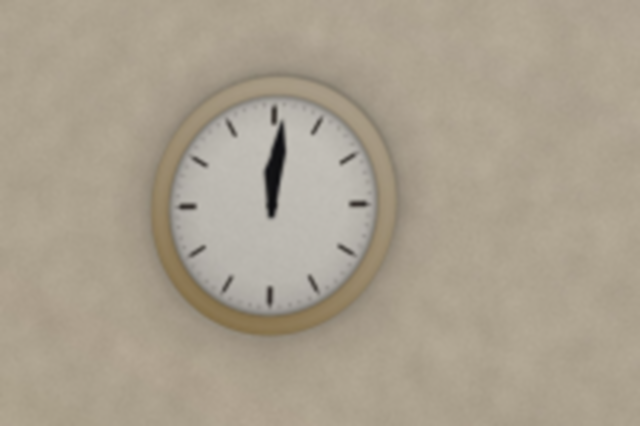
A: 12 h 01 min
